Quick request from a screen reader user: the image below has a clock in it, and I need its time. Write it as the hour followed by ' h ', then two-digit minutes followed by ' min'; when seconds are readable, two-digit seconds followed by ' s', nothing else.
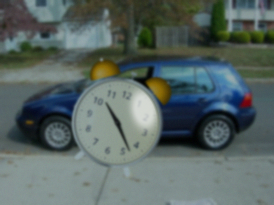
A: 10 h 23 min
